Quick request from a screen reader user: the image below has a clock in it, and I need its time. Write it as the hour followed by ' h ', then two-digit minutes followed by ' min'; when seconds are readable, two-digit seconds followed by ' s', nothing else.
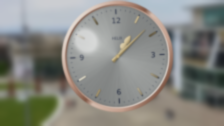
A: 1 h 08 min
